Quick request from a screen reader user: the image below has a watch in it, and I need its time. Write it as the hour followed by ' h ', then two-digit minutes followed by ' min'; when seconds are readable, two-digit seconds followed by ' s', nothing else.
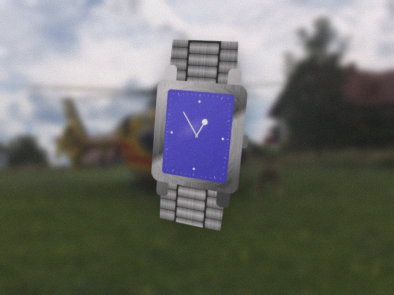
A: 12 h 54 min
